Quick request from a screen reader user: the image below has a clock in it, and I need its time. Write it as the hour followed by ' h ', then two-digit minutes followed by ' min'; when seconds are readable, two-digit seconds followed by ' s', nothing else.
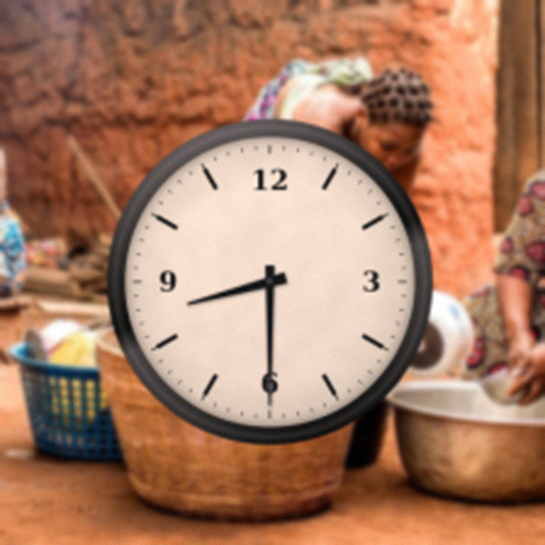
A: 8 h 30 min
